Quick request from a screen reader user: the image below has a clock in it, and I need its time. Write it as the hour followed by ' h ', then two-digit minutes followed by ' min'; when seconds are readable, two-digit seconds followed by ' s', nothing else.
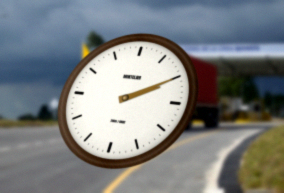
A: 2 h 10 min
